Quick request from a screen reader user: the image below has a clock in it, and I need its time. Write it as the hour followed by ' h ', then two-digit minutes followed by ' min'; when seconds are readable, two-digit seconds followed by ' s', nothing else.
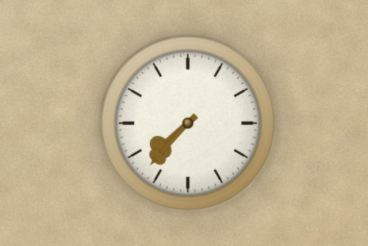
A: 7 h 37 min
